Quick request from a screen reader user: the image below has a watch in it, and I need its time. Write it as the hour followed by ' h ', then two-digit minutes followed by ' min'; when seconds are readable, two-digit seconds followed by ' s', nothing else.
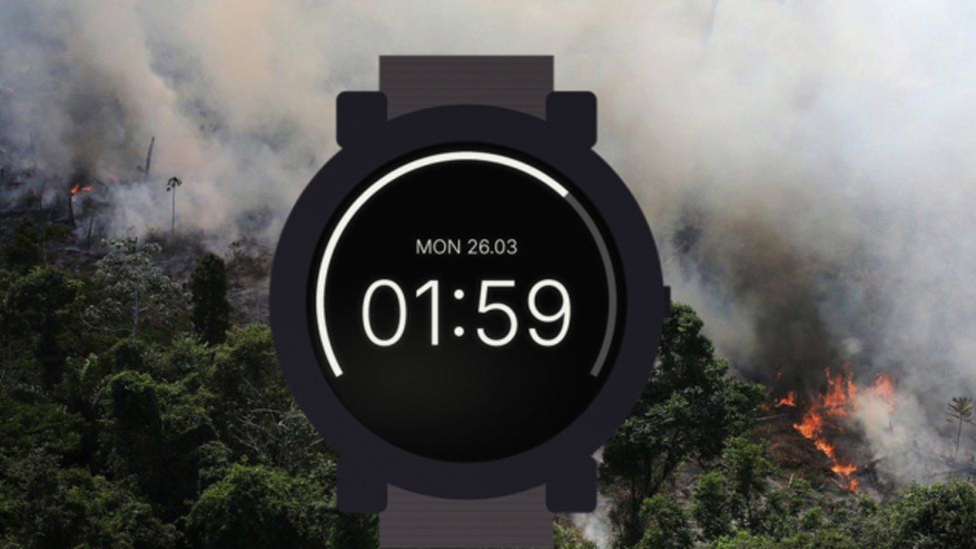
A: 1 h 59 min
